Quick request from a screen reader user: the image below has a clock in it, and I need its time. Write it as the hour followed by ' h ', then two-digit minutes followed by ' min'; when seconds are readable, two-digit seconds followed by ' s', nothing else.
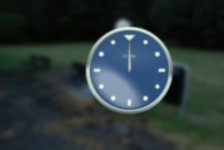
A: 12 h 00 min
